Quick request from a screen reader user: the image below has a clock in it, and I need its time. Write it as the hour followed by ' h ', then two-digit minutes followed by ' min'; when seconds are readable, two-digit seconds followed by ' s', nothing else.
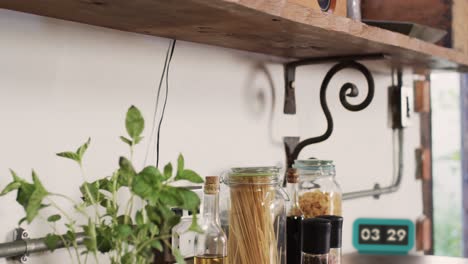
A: 3 h 29 min
